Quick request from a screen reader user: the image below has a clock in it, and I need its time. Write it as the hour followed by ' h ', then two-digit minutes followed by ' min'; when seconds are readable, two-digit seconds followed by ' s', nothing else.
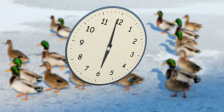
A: 5 h 59 min
